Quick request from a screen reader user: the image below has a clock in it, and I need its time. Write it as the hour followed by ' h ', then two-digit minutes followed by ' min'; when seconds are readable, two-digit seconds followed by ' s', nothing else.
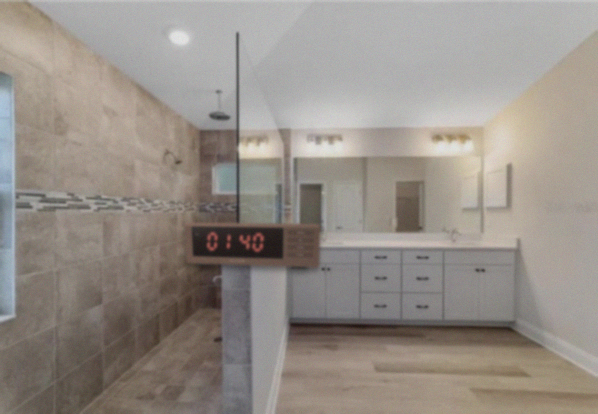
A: 1 h 40 min
